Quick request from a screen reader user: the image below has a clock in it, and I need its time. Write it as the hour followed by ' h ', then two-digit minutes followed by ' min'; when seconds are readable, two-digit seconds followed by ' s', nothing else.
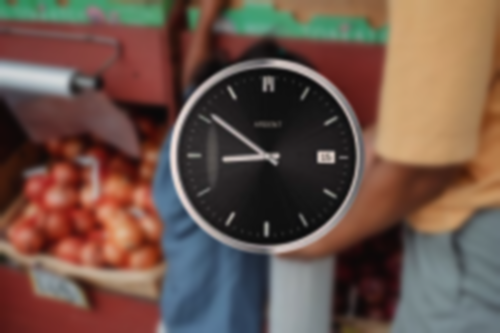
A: 8 h 51 min
